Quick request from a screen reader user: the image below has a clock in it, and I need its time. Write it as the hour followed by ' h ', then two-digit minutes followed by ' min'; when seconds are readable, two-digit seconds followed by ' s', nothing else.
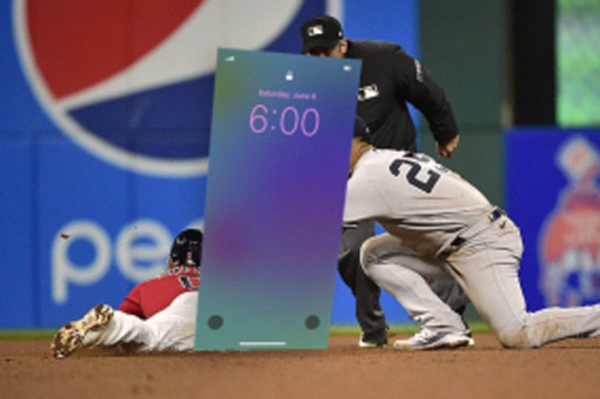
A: 6 h 00 min
